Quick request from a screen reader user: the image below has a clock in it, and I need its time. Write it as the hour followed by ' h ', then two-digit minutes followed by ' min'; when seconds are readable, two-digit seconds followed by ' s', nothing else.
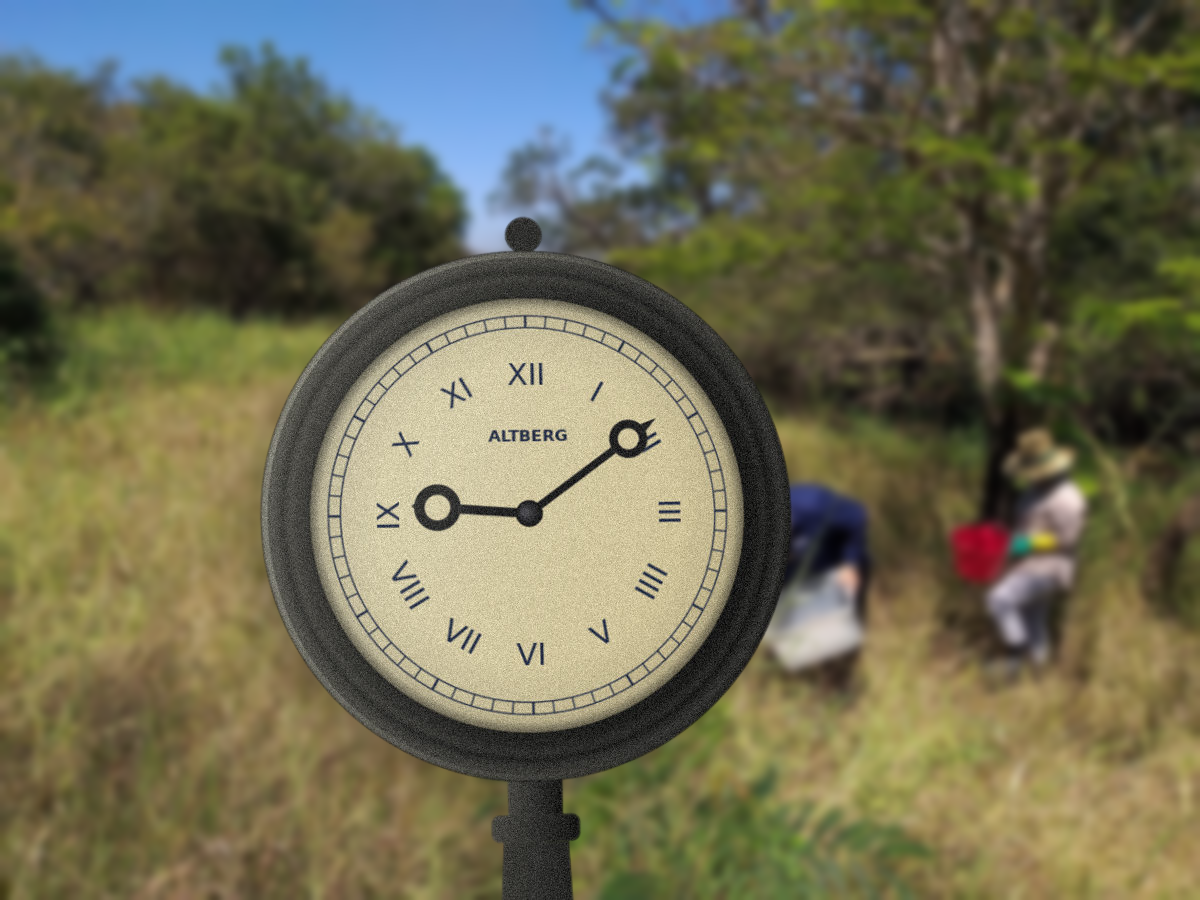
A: 9 h 09 min
